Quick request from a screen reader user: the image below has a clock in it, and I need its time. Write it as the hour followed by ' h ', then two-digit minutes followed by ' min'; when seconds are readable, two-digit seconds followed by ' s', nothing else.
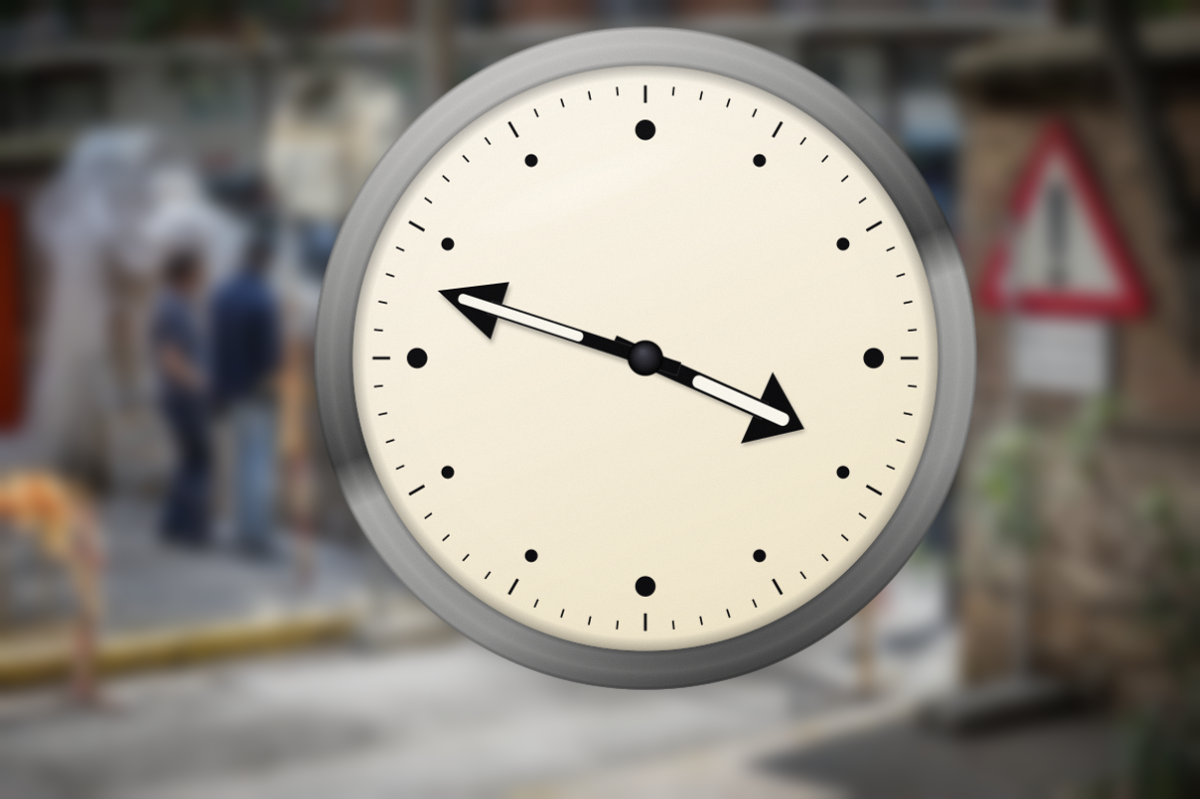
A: 3 h 48 min
